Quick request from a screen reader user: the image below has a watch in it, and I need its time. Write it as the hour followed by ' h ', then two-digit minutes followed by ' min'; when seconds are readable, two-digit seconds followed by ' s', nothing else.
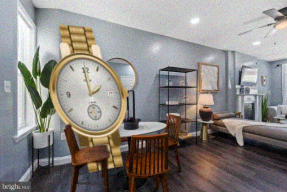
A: 2 h 00 min
